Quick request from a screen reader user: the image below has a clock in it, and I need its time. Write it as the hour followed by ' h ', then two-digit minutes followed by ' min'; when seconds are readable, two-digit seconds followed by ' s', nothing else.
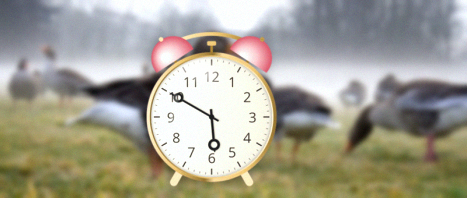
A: 5 h 50 min
